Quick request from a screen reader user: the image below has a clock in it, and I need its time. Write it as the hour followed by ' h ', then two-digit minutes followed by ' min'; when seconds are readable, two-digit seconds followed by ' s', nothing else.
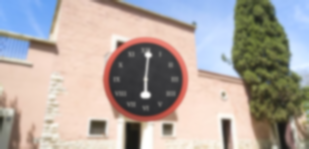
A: 6 h 01 min
